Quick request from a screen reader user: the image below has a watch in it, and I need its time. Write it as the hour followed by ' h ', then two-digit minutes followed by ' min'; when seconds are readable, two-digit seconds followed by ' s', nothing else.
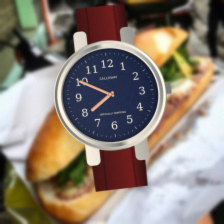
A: 7 h 50 min
